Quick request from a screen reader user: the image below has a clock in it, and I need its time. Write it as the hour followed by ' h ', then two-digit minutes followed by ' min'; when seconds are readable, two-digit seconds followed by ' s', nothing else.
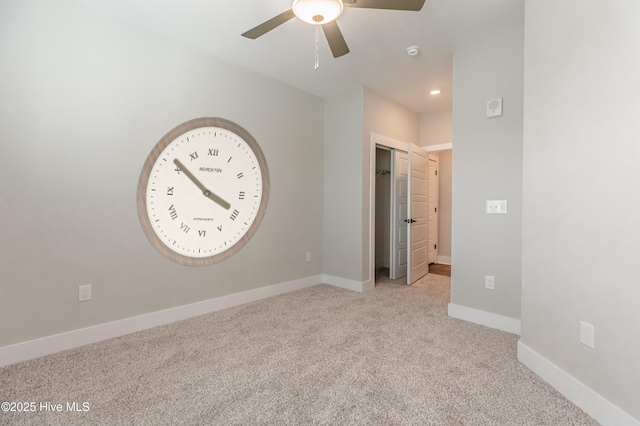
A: 3 h 51 min
